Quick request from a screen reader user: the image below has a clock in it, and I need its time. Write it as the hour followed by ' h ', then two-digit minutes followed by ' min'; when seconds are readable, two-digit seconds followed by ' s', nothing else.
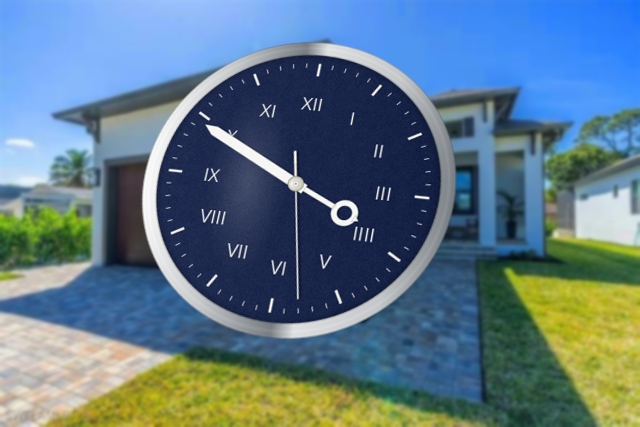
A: 3 h 49 min 28 s
